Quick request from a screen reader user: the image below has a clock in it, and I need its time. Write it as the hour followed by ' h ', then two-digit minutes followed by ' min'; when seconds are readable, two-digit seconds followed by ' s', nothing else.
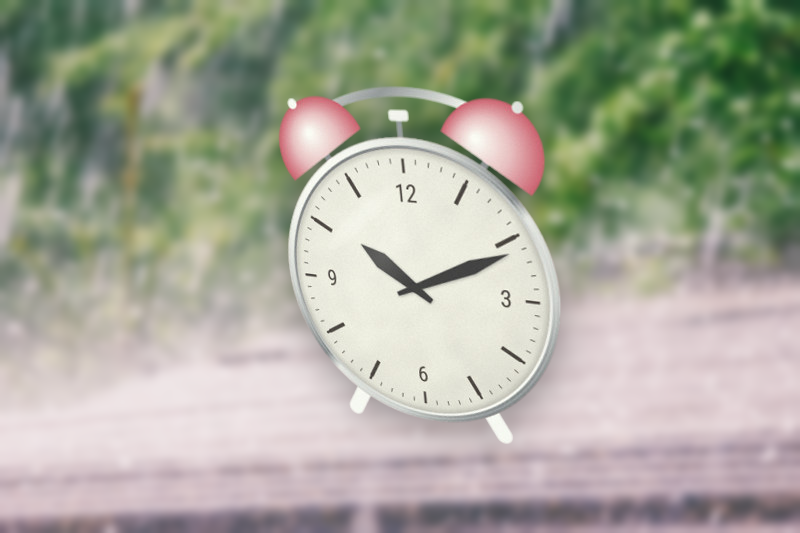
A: 10 h 11 min
